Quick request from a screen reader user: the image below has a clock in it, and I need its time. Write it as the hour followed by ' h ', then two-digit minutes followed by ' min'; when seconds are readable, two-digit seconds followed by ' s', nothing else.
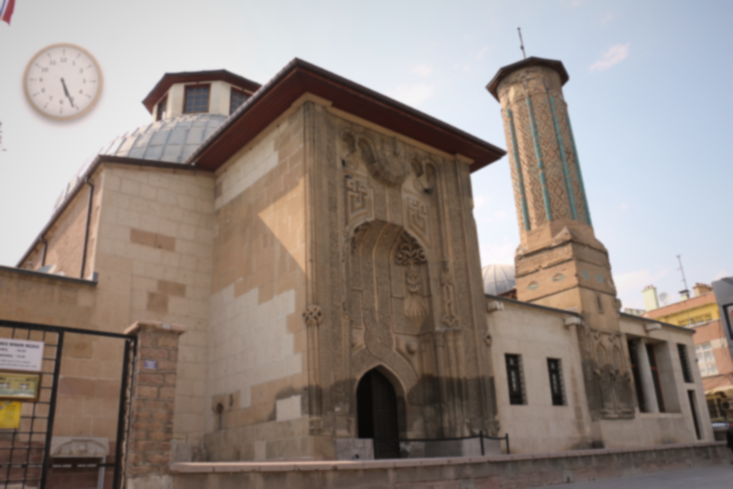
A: 5 h 26 min
